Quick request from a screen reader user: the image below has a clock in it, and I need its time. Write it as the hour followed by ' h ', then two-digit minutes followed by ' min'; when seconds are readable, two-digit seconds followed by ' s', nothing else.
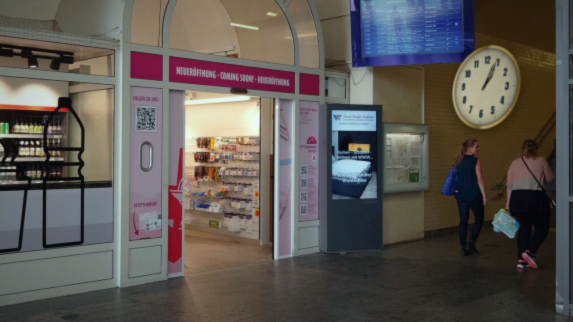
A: 1 h 04 min
